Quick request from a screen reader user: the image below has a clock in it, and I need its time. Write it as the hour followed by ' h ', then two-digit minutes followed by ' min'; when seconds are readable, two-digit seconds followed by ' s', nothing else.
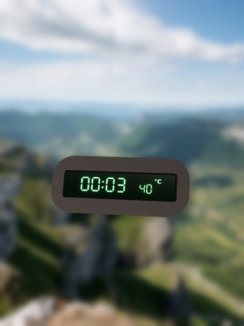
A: 0 h 03 min
